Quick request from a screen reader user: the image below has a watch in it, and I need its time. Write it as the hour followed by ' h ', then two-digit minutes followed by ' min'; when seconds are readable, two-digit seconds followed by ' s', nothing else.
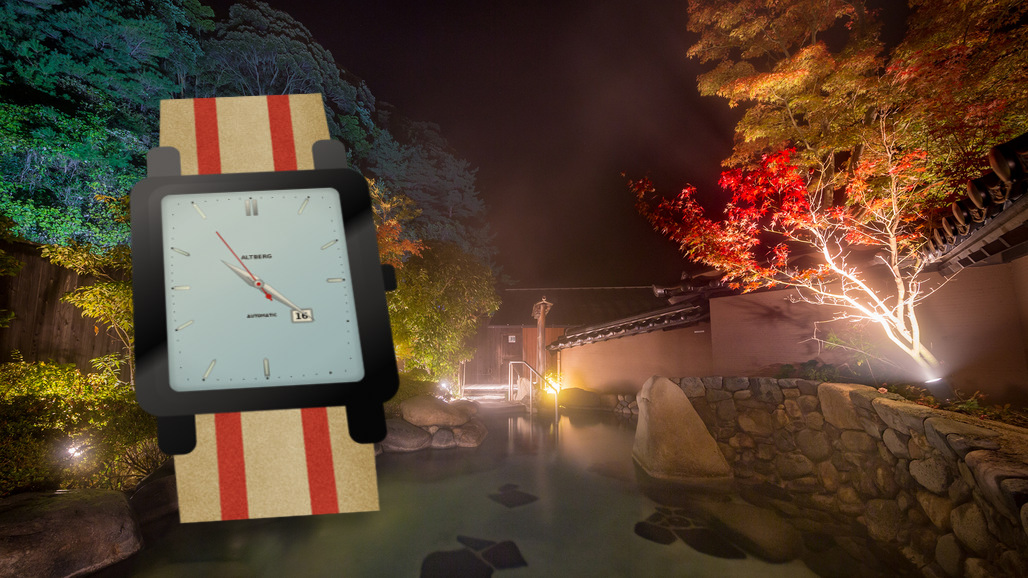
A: 10 h 21 min 55 s
